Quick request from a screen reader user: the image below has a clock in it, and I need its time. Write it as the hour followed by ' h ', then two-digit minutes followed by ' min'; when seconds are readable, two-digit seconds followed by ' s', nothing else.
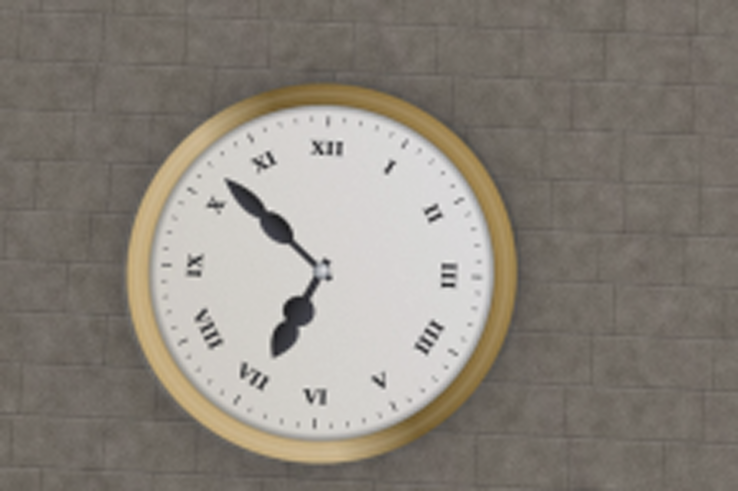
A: 6 h 52 min
